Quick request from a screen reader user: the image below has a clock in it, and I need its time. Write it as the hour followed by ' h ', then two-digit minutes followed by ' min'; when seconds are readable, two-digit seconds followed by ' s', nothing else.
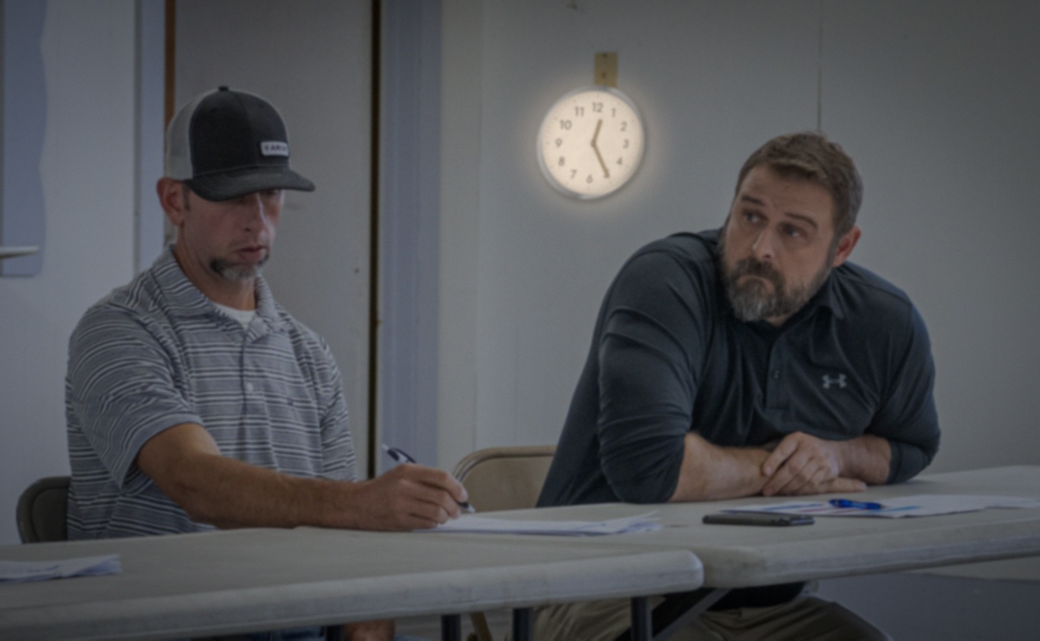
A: 12 h 25 min
